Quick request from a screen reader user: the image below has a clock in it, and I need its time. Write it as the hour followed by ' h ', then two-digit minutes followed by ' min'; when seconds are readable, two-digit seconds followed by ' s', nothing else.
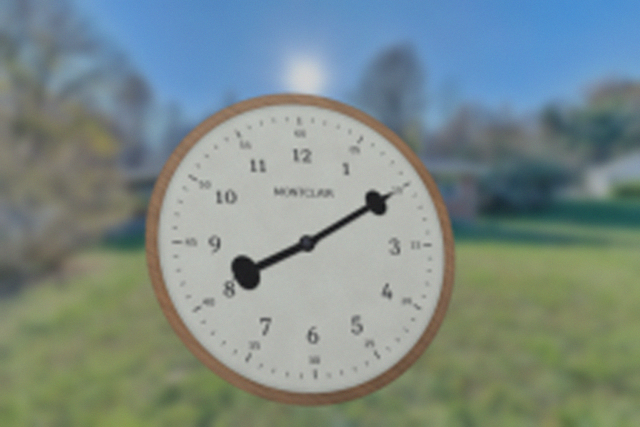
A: 8 h 10 min
